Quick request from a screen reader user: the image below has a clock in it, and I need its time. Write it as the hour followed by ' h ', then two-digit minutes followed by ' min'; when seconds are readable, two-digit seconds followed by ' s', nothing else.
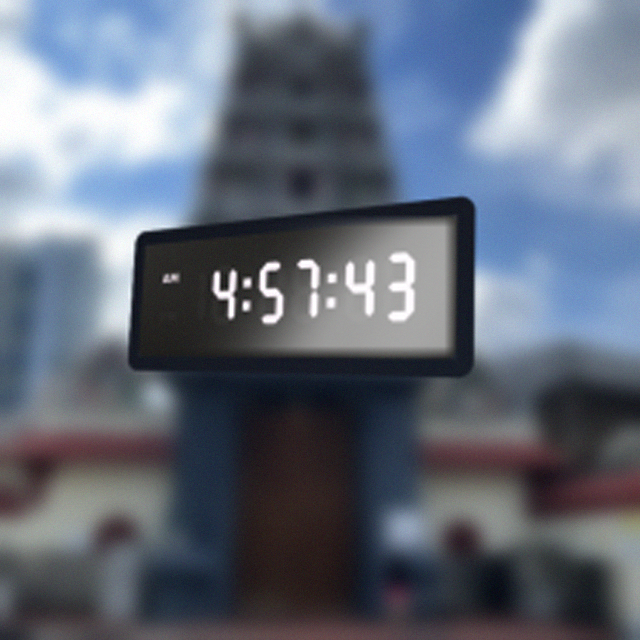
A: 4 h 57 min 43 s
